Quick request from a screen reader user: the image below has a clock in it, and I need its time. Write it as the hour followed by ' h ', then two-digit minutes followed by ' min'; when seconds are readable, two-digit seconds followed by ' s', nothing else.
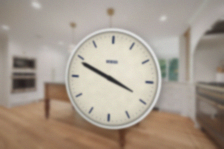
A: 3 h 49 min
